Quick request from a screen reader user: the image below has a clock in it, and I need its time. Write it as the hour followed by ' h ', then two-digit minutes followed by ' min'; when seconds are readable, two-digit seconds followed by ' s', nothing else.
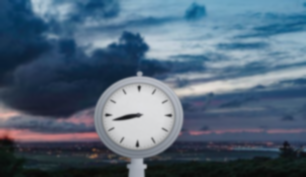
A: 8 h 43 min
